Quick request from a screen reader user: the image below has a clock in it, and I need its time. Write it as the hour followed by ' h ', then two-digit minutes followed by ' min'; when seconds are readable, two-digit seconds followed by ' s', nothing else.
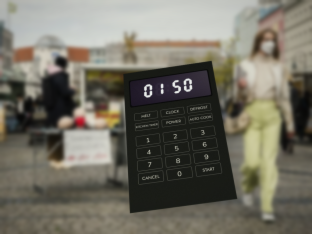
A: 1 h 50 min
